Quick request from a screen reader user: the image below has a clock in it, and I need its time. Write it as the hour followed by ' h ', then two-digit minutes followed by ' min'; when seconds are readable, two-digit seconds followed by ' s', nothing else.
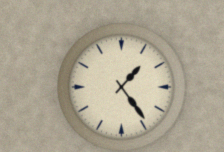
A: 1 h 24 min
